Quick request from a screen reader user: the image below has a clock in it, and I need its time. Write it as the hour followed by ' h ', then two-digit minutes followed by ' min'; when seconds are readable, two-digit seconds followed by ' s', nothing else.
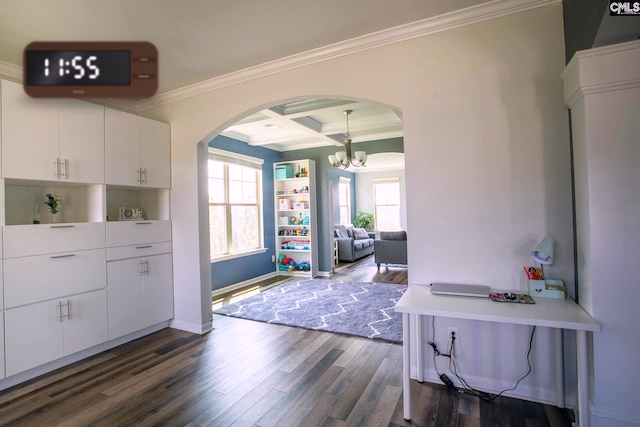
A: 11 h 55 min
